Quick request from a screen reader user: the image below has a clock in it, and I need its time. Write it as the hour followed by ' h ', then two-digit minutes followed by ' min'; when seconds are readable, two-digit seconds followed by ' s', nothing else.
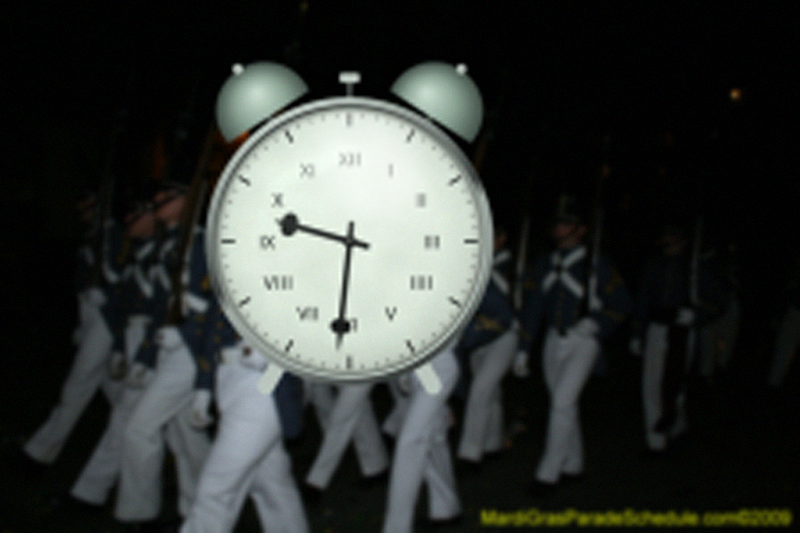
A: 9 h 31 min
